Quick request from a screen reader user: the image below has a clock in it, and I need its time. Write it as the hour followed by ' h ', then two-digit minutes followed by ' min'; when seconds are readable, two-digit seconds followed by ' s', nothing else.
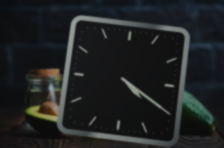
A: 4 h 20 min
